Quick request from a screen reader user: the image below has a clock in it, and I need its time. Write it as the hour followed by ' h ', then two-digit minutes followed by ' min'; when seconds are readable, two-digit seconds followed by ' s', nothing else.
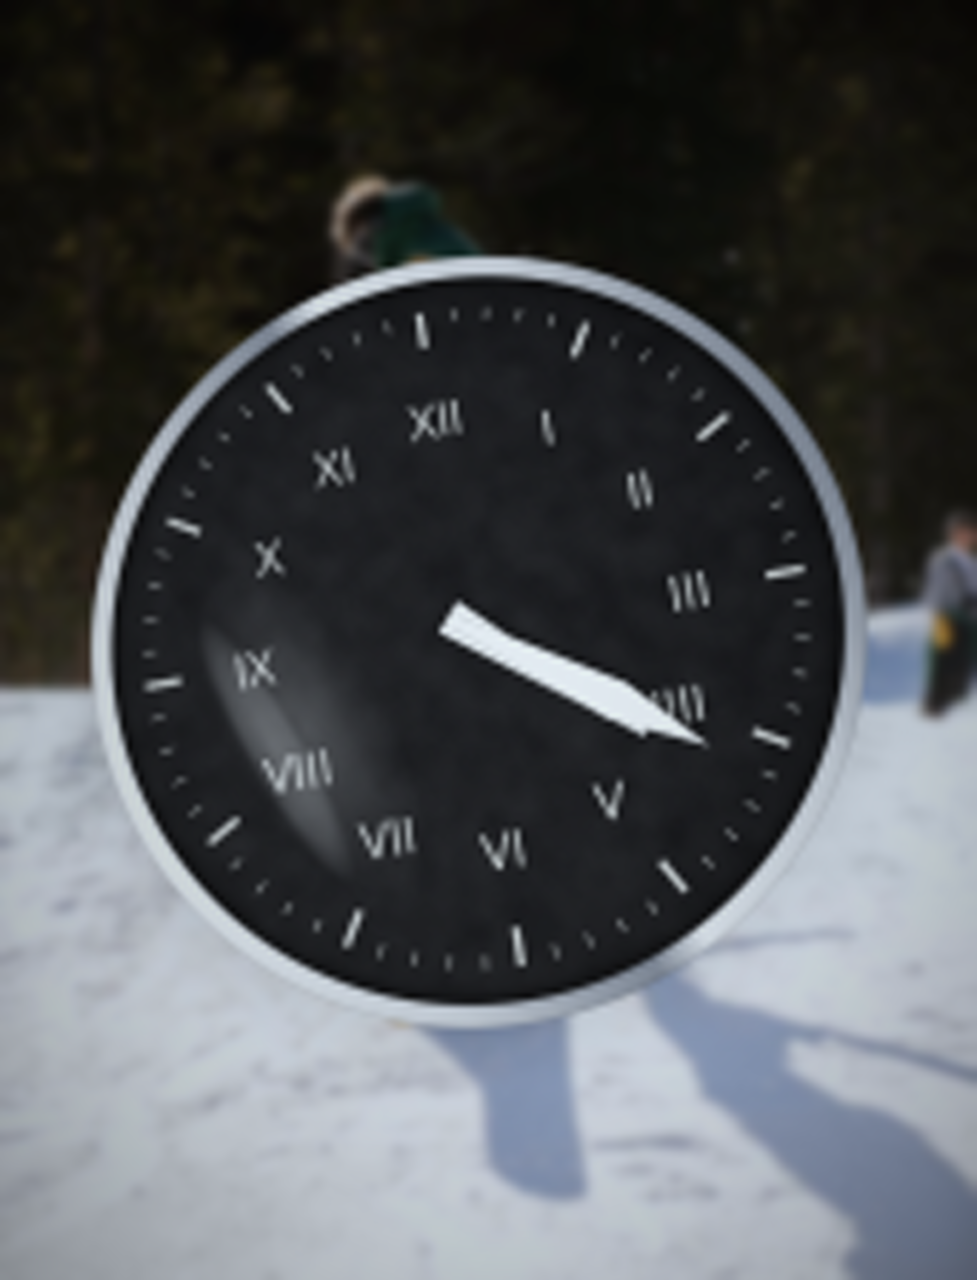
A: 4 h 21 min
